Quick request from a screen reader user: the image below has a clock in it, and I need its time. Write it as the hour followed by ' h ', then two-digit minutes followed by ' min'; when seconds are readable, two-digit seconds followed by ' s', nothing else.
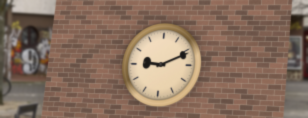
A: 9 h 11 min
